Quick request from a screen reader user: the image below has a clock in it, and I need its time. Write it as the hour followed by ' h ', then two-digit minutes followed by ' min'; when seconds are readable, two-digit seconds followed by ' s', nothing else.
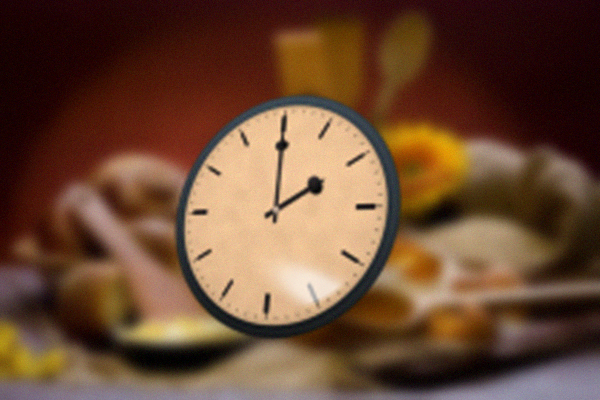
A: 2 h 00 min
